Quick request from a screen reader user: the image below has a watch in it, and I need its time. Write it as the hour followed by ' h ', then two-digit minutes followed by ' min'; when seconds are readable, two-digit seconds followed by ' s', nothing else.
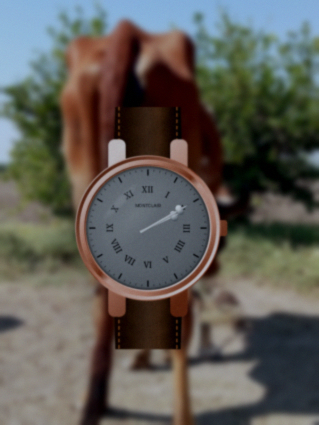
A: 2 h 10 min
